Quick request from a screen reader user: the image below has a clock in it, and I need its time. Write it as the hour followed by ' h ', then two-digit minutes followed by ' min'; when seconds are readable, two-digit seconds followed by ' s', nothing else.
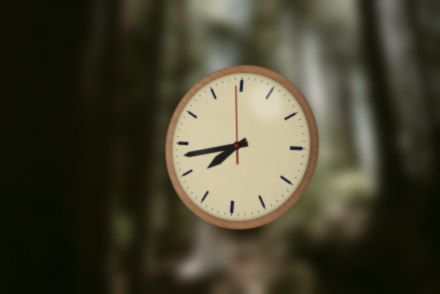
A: 7 h 42 min 59 s
